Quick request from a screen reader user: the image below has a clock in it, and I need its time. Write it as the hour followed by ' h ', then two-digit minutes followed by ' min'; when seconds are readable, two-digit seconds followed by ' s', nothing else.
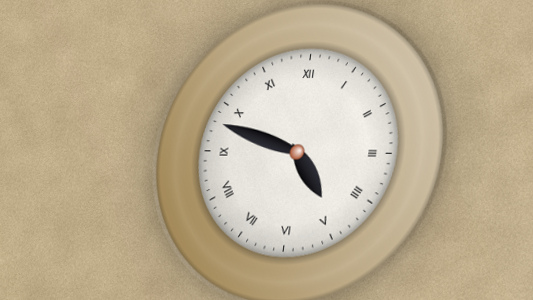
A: 4 h 48 min
